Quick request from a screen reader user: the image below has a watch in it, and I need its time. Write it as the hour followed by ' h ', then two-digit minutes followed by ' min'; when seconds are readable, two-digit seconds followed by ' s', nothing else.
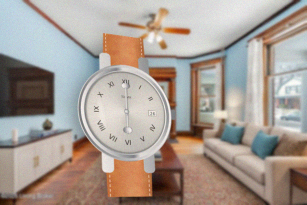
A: 6 h 00 min
